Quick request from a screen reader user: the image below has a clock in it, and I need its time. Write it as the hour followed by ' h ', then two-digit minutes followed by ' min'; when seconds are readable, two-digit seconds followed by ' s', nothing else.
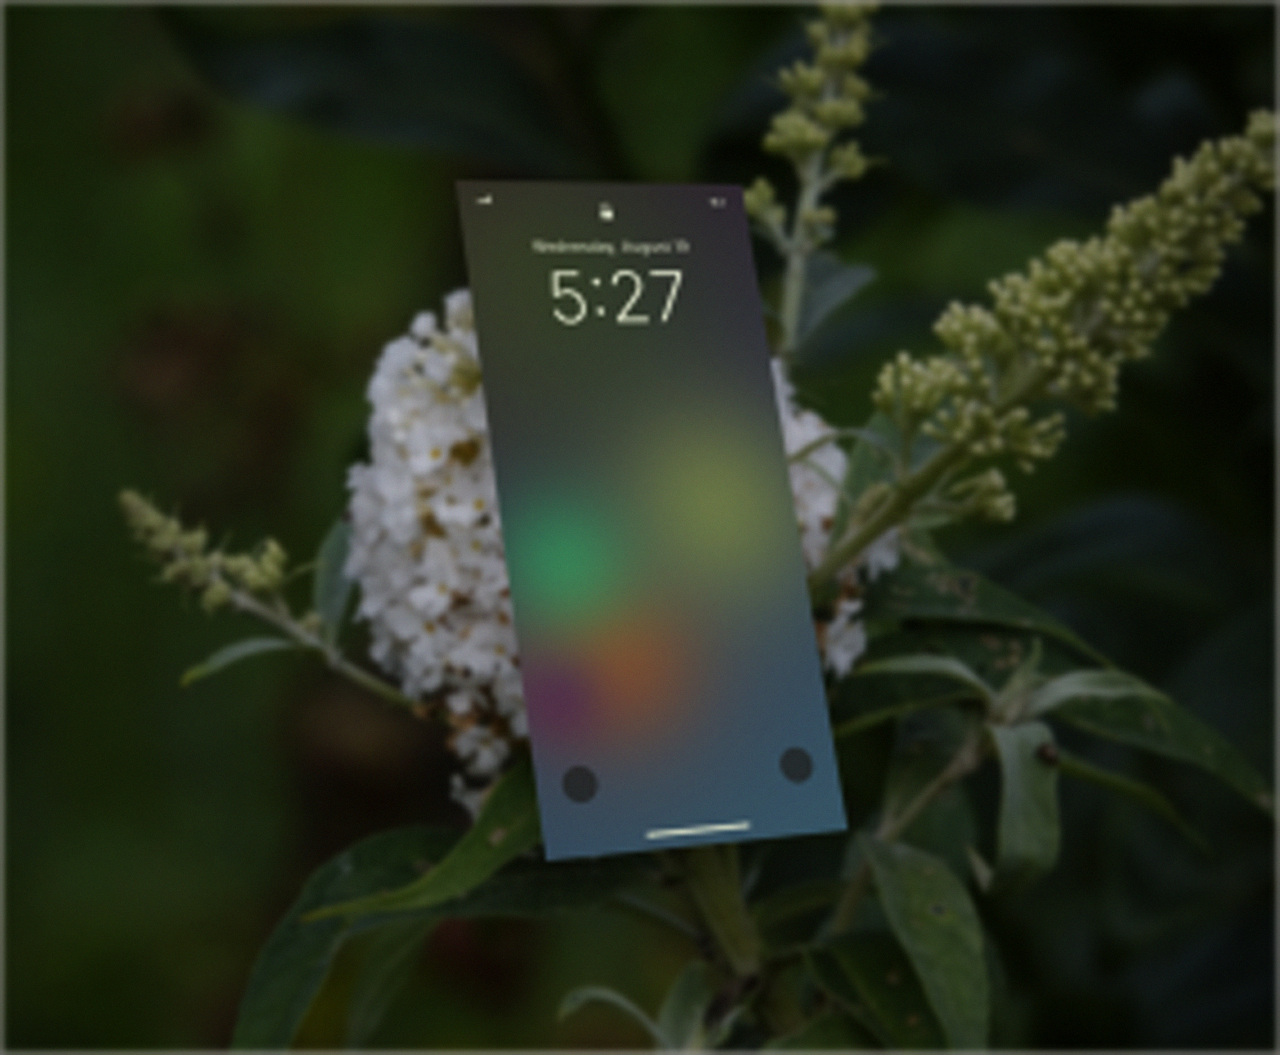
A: 5 h 27 min
